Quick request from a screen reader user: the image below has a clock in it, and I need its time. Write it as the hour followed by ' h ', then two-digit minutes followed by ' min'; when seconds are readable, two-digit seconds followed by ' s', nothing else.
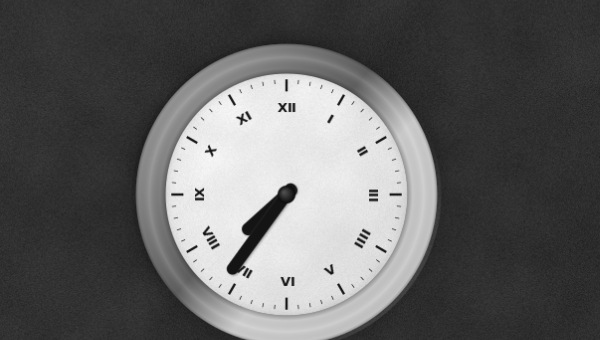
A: 7 h 36 min
